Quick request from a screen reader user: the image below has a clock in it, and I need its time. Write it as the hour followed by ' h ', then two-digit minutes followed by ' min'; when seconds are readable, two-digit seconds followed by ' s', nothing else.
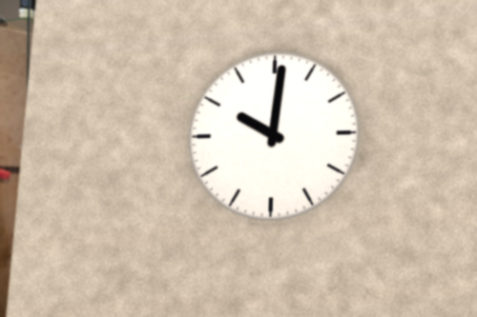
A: 10 h 01 min
